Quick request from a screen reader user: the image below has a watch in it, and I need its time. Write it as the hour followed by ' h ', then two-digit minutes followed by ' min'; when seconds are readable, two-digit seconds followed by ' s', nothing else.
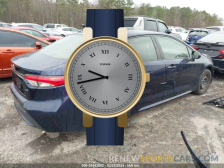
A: 9 h 43 min
